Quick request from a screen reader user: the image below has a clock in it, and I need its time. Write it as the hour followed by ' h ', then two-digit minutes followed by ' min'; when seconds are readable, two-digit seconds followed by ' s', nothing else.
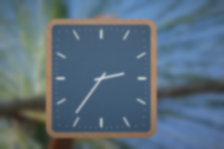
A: 2 h 36 min
